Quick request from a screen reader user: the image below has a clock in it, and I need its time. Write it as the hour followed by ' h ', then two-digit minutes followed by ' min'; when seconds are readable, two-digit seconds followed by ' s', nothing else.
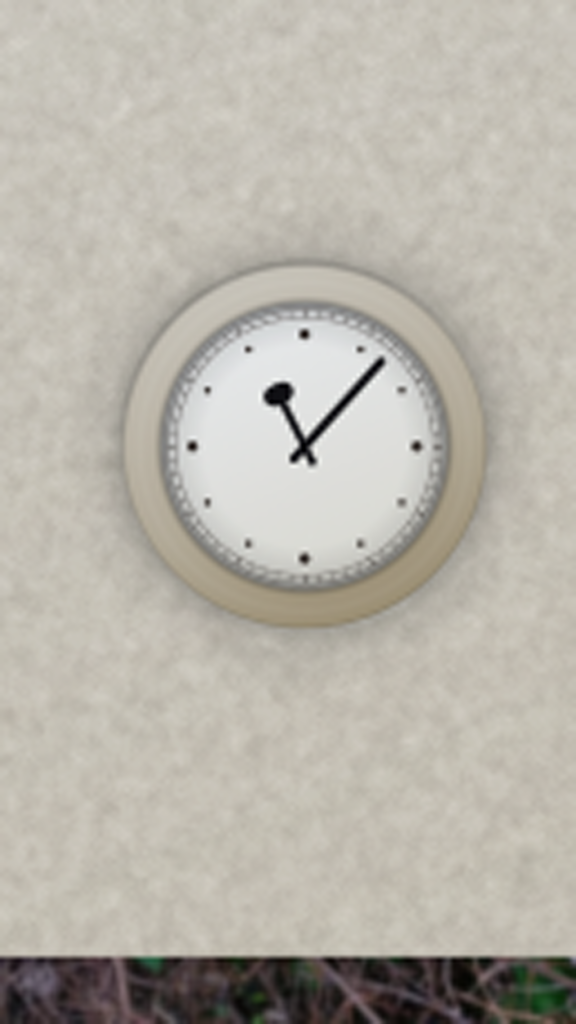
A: 11 h 07 min
